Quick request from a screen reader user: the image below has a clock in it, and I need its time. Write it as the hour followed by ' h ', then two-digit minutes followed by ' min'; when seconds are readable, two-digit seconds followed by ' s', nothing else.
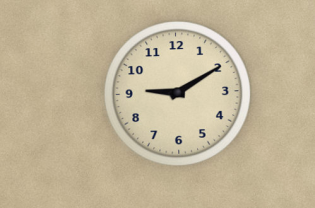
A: 9 h 10 min
